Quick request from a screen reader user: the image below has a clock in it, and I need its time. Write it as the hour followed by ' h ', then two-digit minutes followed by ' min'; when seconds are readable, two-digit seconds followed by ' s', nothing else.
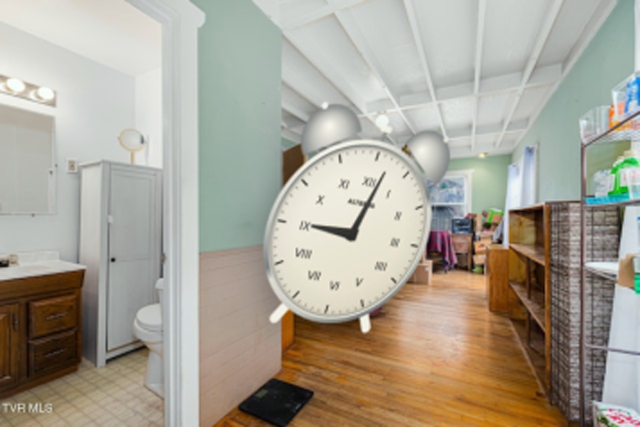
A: 9 h 02 min
